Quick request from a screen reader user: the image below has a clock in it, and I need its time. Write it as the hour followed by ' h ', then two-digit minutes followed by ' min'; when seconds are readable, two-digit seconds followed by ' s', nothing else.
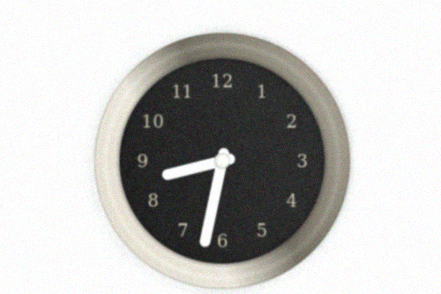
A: 8 h 32 min
